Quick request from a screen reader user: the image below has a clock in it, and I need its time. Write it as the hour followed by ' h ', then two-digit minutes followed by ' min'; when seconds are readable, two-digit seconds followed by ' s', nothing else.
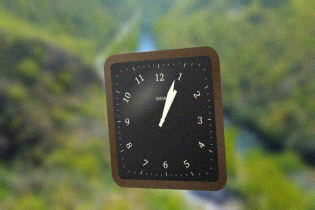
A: 1 h 04 min
